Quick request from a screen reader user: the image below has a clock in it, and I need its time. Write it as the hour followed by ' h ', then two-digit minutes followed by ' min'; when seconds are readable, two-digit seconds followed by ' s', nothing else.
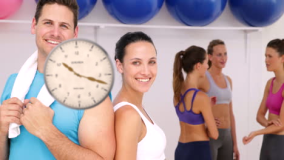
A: 10 h 18 min
